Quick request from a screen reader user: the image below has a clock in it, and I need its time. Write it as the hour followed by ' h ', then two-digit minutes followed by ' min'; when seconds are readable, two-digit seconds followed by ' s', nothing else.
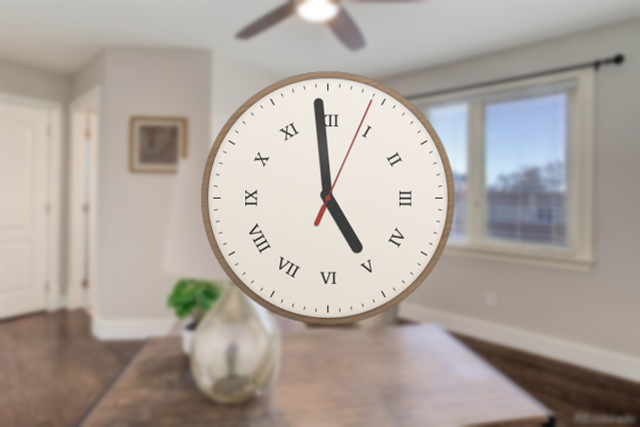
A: 4 h 59 min 04 s
